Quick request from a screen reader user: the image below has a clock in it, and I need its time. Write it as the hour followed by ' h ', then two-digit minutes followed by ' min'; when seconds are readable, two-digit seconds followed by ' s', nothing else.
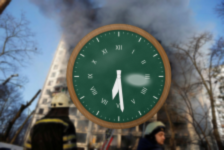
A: 6 h 29 min
